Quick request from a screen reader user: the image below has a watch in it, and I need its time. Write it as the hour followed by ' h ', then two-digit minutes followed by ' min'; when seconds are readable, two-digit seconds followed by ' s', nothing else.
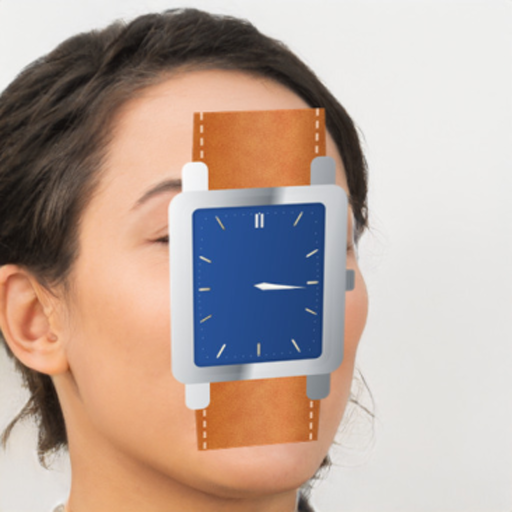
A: 3 h 16 min
